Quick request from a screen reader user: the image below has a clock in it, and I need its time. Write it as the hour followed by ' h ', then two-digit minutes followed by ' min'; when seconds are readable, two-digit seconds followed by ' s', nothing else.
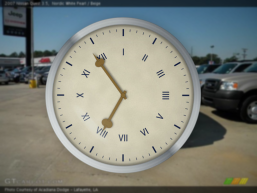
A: 7 h 59 min
